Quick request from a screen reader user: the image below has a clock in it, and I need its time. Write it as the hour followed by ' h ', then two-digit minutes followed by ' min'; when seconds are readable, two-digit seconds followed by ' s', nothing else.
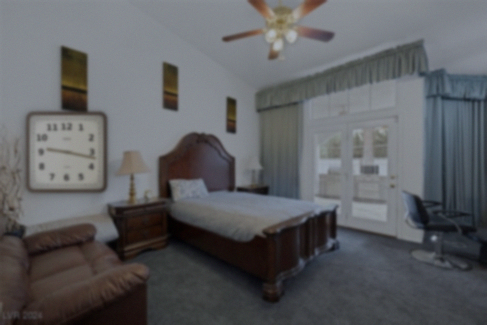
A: 9 h 17 min
